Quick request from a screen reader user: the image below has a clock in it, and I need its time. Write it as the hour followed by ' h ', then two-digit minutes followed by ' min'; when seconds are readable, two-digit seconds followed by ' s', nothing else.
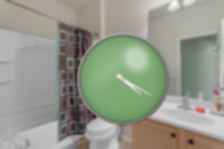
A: 4 h 20 min
